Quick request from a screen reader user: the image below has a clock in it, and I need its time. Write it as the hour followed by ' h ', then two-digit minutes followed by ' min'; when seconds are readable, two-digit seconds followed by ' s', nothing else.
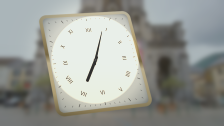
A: 7 h 04 min
